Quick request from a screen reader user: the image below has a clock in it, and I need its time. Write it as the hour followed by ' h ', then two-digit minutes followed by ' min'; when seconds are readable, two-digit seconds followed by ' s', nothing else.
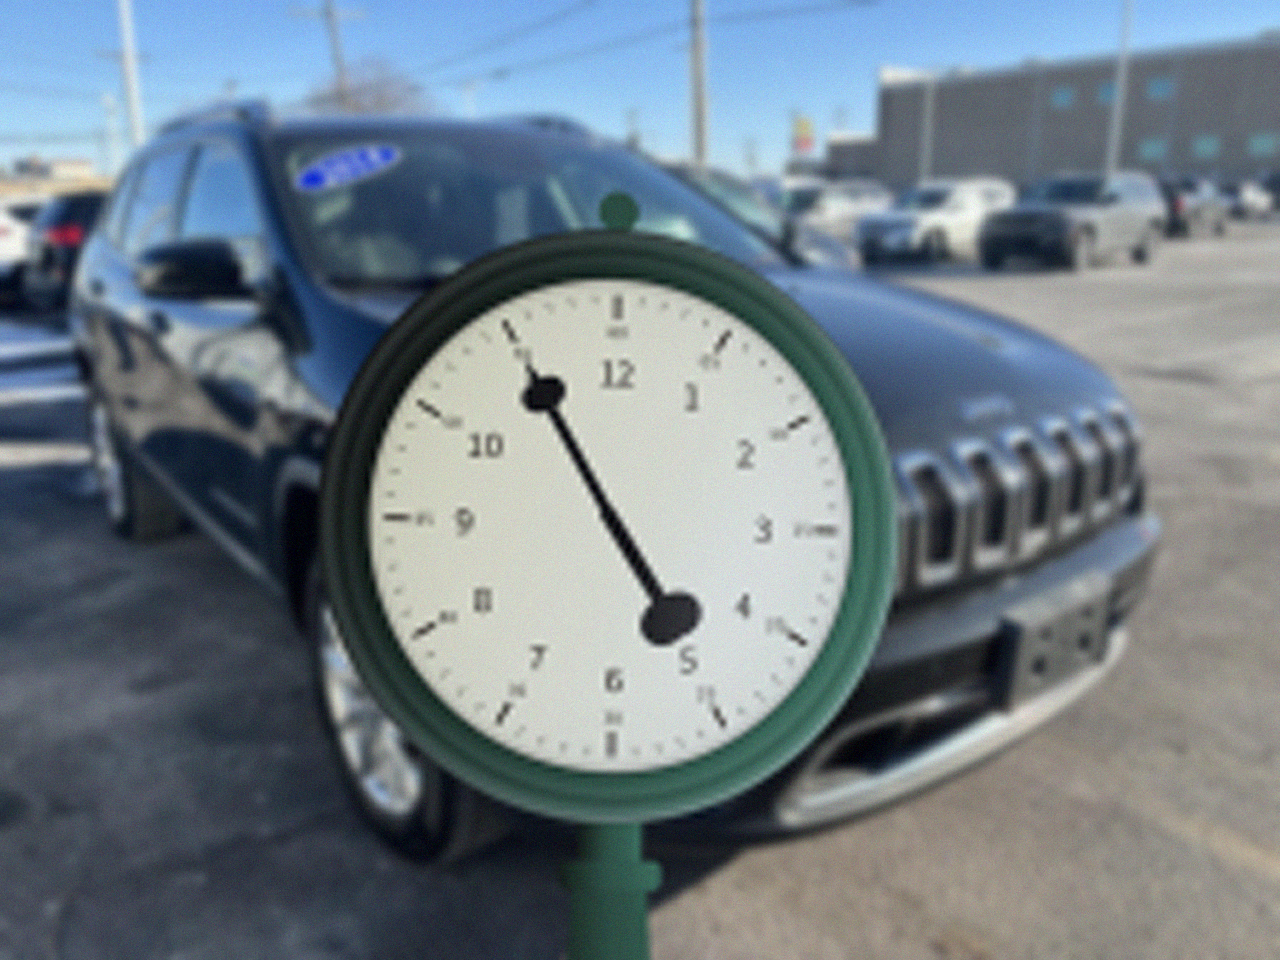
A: 4 h 55 min
